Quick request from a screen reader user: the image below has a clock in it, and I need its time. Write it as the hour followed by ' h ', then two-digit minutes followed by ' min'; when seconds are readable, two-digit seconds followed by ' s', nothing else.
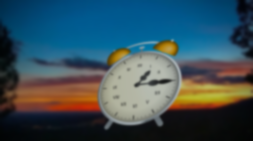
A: 1 h 15 min
